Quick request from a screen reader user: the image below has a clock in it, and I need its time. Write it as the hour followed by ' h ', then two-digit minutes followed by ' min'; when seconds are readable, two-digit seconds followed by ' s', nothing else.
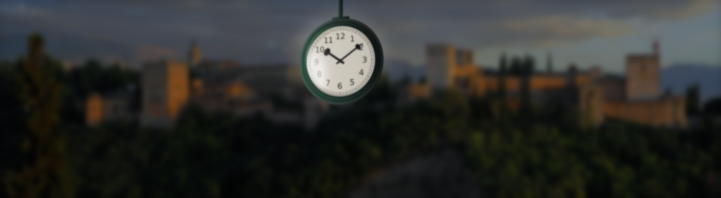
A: 10 h 09 min
